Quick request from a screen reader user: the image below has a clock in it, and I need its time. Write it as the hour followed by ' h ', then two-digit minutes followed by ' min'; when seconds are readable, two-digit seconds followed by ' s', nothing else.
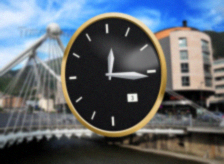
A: 12 h 16 min
